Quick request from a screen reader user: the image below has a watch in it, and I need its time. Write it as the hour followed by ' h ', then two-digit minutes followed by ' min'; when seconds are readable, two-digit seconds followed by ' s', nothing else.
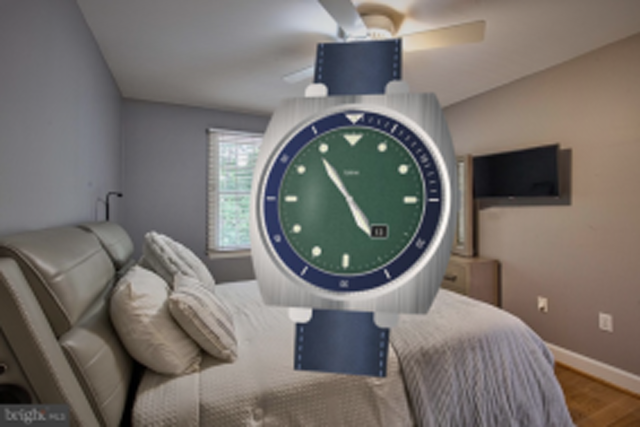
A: 4 h 54 min
